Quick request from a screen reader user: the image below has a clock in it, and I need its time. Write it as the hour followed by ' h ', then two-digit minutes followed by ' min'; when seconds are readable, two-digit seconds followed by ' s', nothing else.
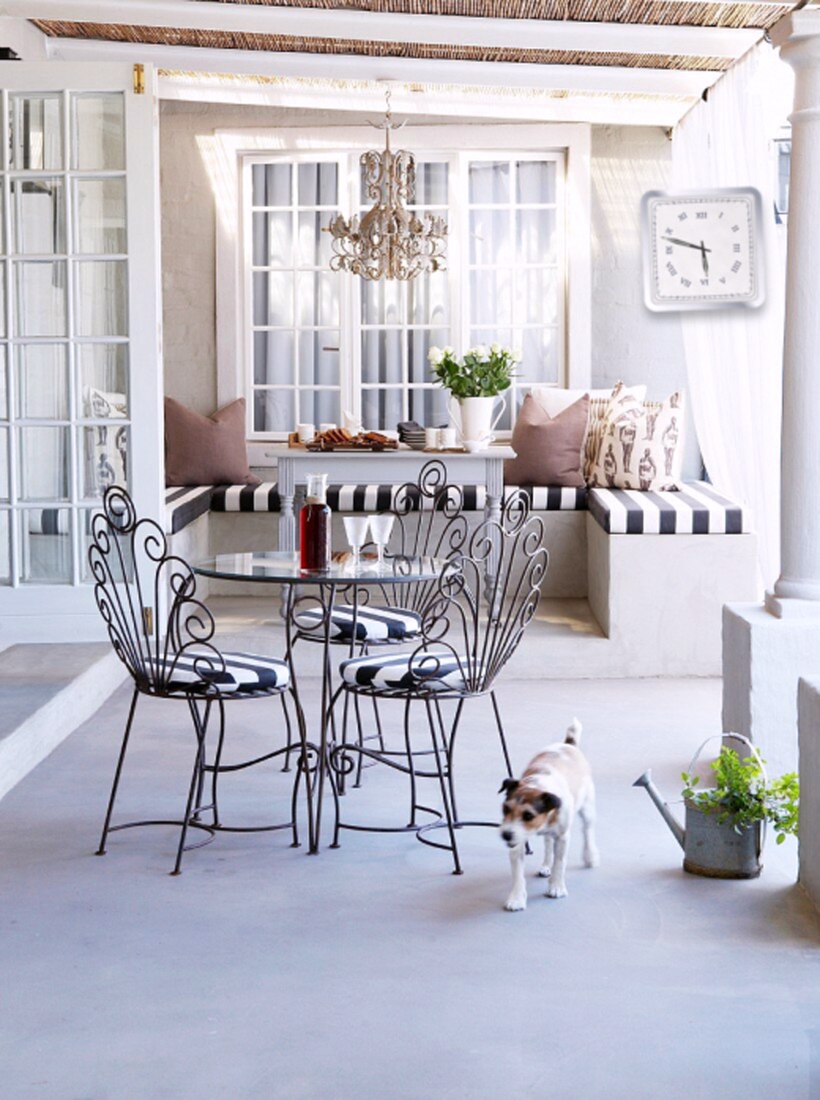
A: 5 h 48 min
